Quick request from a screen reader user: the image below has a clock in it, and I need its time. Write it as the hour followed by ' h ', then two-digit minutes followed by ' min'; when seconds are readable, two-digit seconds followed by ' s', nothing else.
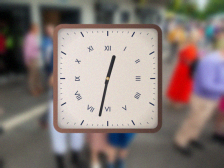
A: 12 h 32 min
